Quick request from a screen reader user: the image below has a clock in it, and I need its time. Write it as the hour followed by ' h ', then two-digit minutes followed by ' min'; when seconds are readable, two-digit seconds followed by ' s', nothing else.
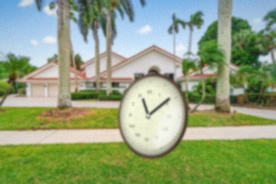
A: 11 h 09 min
